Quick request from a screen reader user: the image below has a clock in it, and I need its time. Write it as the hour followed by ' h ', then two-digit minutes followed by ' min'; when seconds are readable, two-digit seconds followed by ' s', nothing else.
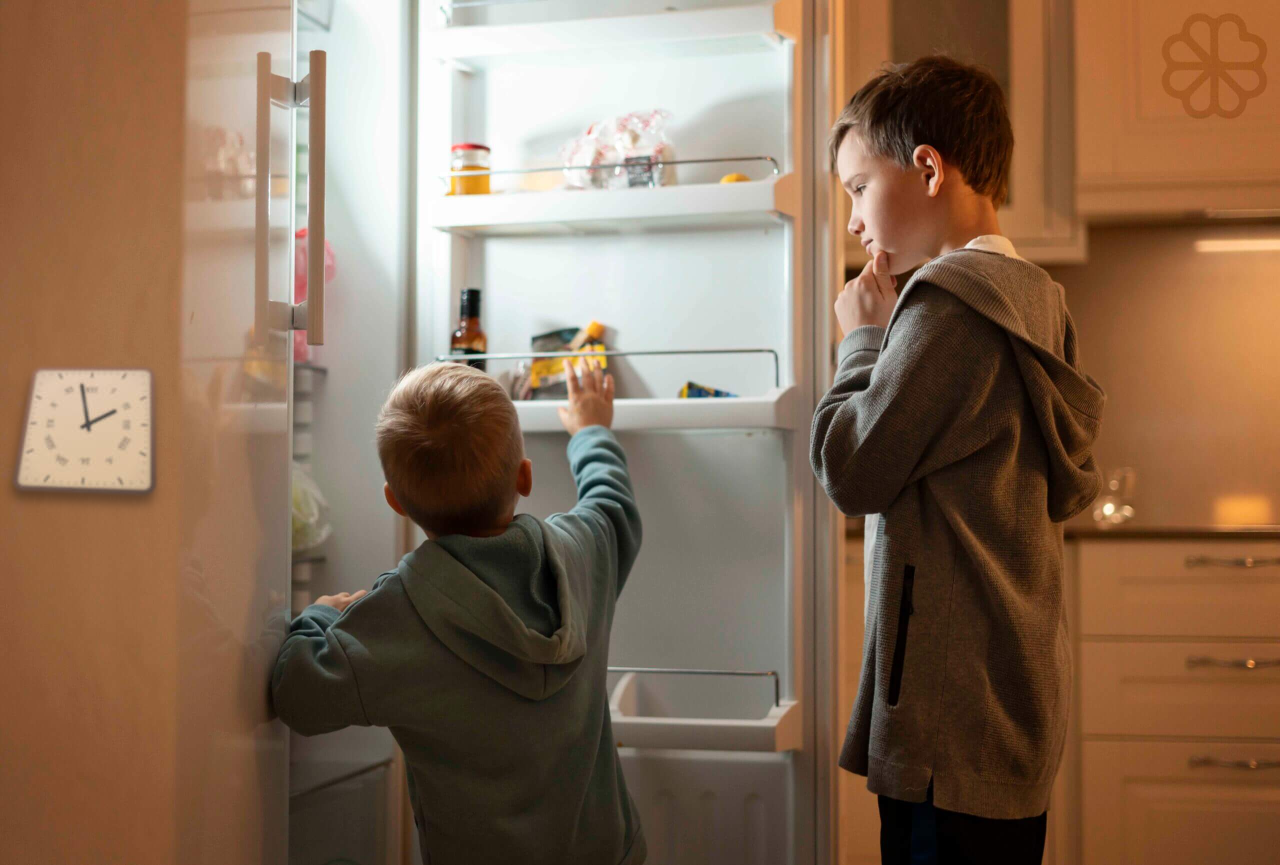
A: 1 h 58 min
